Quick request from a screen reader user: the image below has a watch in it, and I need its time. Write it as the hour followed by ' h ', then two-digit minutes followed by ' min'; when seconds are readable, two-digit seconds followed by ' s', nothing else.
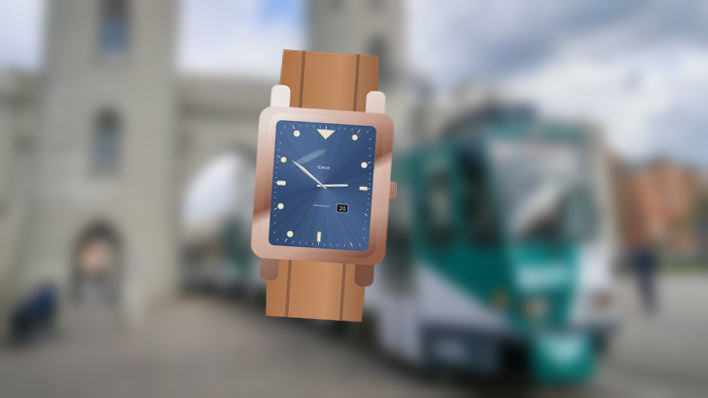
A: 2 h 51 min
